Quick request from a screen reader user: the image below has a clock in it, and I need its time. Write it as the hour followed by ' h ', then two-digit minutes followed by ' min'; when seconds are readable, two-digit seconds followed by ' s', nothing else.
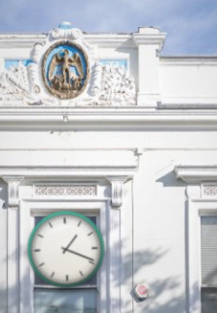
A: 1 h 19 min
